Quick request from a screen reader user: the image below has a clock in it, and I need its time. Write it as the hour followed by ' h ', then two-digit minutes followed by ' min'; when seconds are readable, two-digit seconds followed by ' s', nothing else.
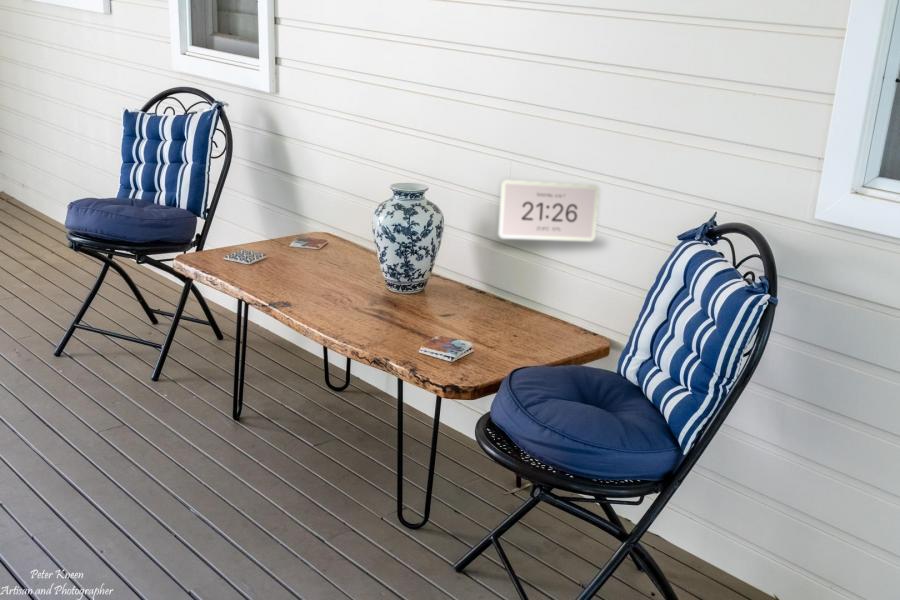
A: 21 h 26 min
